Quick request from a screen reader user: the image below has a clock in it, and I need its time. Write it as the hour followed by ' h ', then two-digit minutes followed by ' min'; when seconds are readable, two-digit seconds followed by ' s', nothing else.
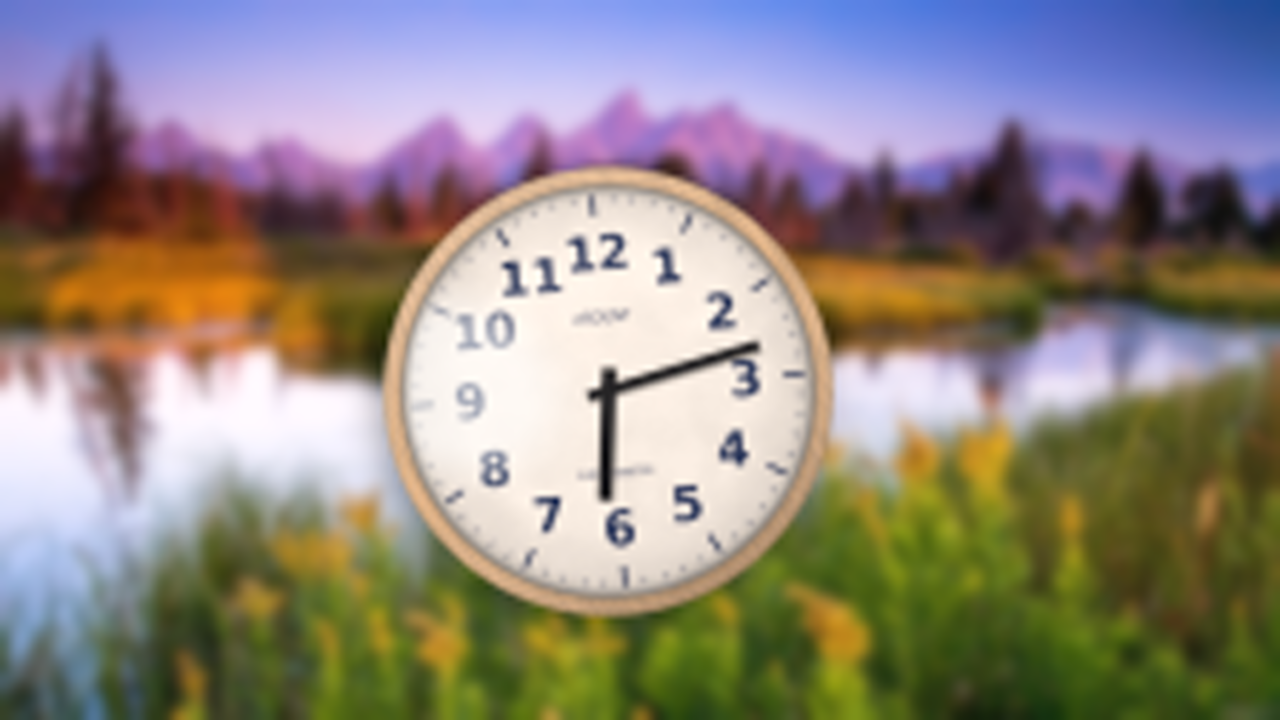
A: 6 h 13 min
